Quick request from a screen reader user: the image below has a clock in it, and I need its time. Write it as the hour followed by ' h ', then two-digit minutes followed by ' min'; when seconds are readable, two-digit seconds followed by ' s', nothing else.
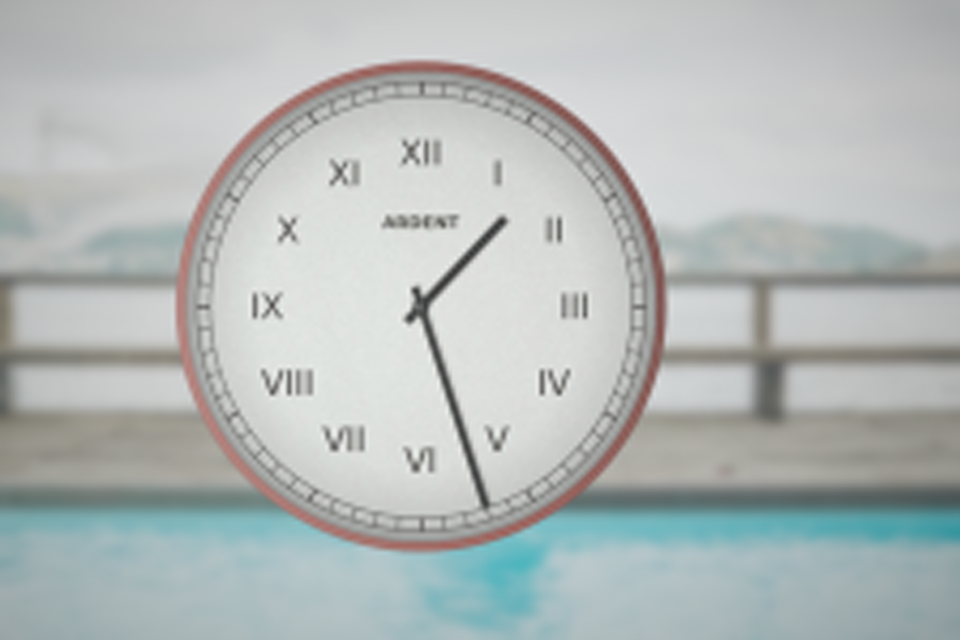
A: 1 h 27 min
